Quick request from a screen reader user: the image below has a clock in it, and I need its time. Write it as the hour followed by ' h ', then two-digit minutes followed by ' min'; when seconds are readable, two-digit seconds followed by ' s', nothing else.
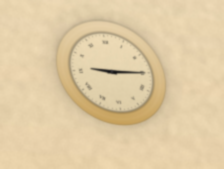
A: 9 h 15 min
